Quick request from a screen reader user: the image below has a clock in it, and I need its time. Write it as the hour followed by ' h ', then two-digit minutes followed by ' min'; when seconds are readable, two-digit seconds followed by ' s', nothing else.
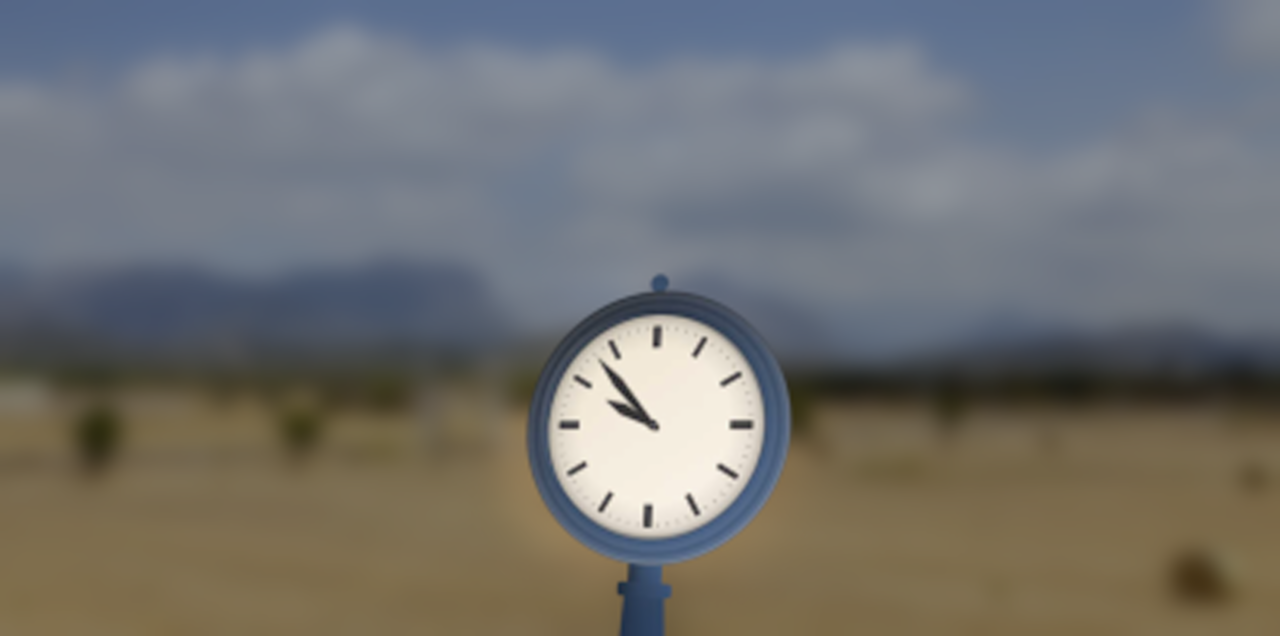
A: 9 h 53 min
